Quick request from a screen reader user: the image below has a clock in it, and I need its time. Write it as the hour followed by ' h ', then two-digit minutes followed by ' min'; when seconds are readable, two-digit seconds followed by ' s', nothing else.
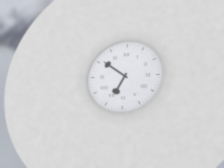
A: 6 h 51 min
